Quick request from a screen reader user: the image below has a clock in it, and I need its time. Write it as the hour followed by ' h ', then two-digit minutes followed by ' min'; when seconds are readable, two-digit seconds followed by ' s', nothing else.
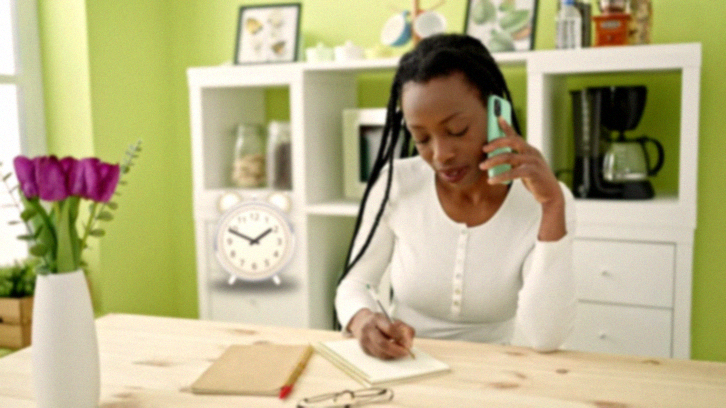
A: 1 h 49 min
